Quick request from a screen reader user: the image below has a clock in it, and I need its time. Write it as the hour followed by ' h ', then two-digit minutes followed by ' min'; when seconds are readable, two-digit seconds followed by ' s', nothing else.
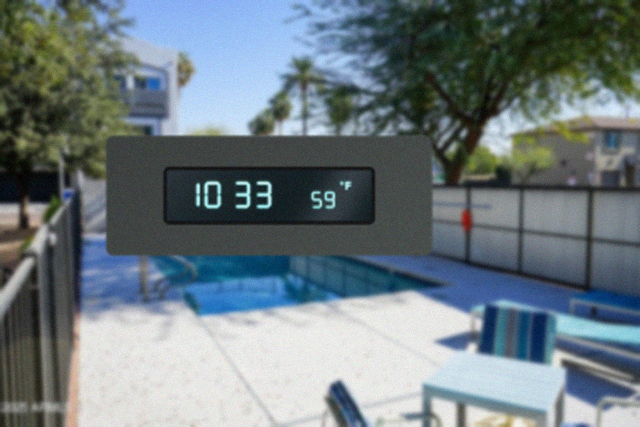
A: 10 h 33 min
